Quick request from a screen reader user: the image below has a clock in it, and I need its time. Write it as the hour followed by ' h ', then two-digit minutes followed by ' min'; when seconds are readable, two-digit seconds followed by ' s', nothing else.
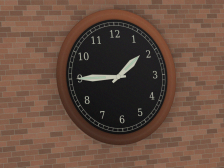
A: 1 h 45 min
